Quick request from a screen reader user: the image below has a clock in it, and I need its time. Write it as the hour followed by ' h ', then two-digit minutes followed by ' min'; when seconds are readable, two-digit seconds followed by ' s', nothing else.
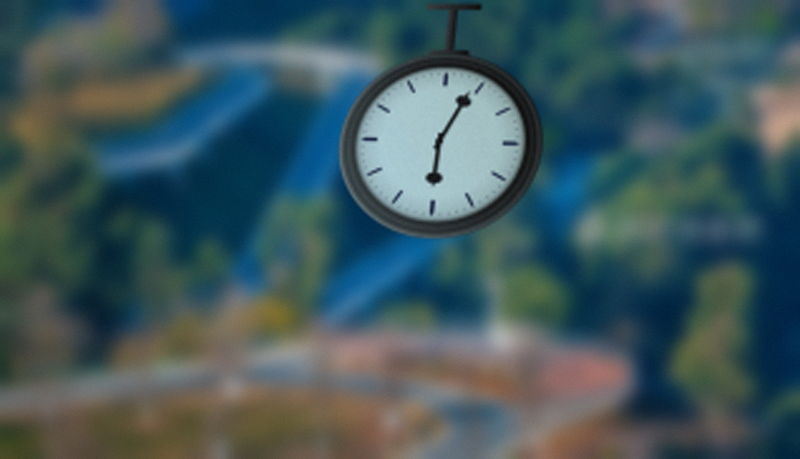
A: 6 h 04 min
